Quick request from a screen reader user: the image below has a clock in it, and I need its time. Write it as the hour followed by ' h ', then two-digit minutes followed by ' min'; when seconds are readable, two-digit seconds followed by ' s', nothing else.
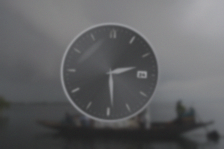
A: 2 h 29 min
